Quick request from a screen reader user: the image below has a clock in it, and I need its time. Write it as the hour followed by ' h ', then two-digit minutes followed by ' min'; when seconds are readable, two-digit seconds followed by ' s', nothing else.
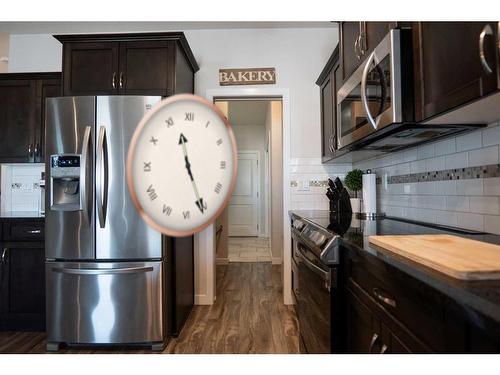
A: 11 h 26 min
